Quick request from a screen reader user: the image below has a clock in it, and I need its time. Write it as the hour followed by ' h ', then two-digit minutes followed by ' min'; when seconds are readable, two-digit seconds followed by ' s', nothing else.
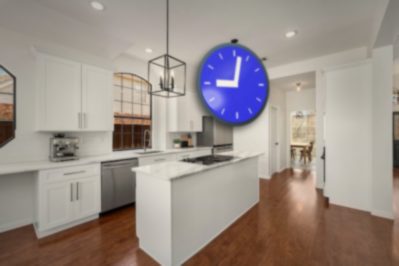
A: 9 h 02 min
